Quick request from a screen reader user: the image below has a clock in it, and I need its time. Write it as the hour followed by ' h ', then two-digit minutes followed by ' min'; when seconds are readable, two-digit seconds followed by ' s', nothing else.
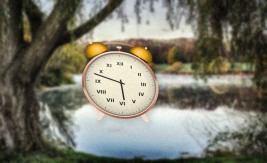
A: 5 h 48 min
